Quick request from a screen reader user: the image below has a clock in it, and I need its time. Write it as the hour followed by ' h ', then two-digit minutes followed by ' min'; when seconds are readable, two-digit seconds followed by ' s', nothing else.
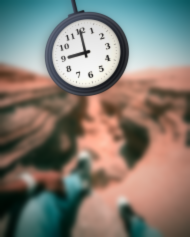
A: 9 h 00 min
